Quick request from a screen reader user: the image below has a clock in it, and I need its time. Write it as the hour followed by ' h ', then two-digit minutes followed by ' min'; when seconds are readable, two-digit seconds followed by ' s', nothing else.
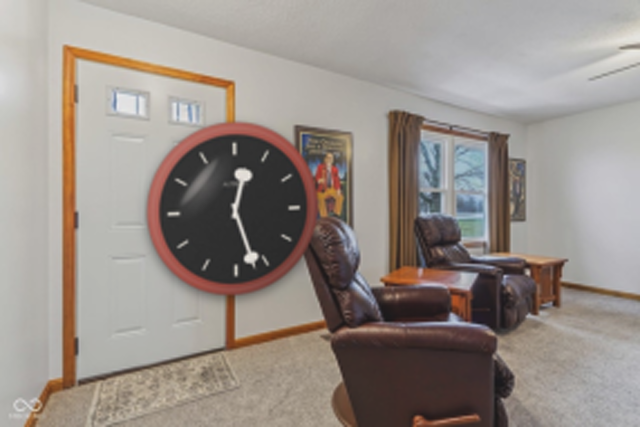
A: 12 h 27 min
